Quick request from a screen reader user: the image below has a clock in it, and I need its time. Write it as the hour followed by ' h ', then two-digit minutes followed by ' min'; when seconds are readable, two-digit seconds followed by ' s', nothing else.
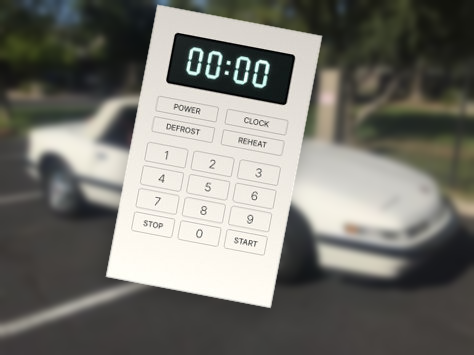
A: 0 h 00 min
